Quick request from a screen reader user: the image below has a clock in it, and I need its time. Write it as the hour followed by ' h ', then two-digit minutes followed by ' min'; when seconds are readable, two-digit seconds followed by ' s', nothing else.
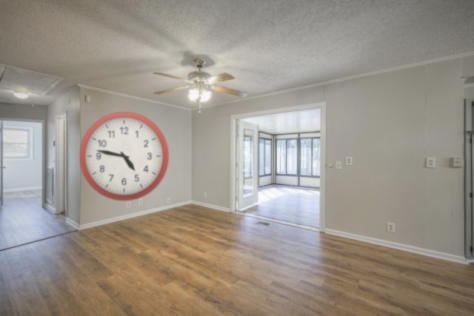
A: 4 h 47 min
